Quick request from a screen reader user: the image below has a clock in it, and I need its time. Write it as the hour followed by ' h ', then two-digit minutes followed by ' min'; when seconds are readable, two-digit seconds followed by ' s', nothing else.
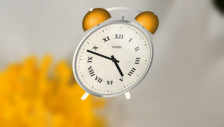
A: 4 h 48 min
